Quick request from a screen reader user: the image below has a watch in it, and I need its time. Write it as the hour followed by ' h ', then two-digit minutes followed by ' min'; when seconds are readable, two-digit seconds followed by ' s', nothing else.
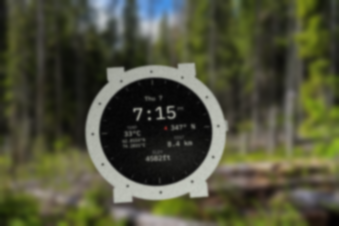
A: 7 h 15 min
